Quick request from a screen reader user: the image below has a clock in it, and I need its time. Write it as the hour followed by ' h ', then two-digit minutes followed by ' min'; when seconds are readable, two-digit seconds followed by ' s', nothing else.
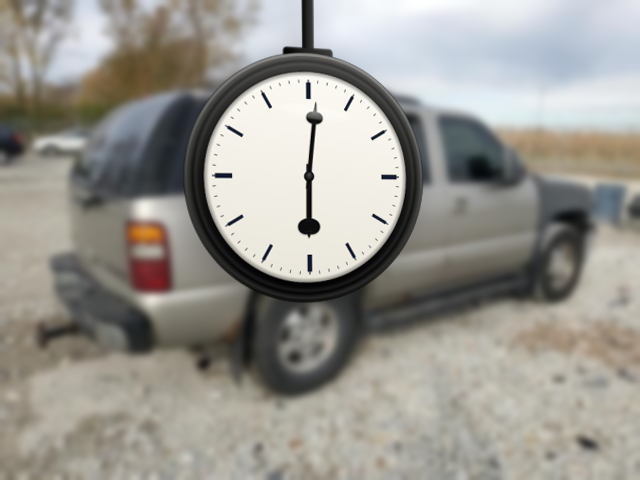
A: 6 h 01 min
